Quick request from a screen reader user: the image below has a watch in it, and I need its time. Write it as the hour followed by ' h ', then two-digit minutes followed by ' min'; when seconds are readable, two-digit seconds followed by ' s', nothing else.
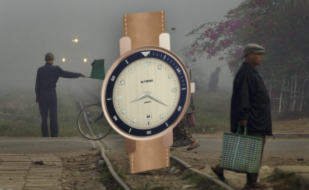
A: 8 h 21 min
